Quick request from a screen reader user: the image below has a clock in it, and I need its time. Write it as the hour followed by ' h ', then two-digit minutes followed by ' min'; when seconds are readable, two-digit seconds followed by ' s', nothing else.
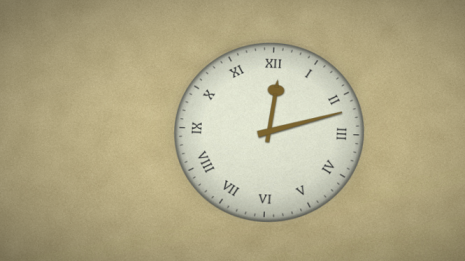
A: 12 h 12 min
